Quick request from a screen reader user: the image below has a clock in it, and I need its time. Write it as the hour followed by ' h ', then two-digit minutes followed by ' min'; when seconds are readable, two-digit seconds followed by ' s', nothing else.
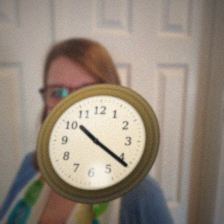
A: 10 h 21 min
